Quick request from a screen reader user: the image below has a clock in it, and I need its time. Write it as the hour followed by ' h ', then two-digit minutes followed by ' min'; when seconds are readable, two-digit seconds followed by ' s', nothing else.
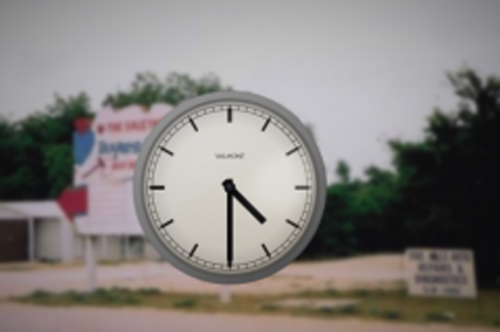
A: 4 h 30 min
